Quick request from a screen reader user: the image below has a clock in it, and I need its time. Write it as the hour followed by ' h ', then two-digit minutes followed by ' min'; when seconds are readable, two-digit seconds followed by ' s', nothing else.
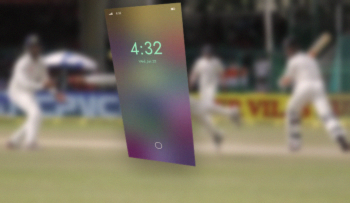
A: 4 h 32 min
